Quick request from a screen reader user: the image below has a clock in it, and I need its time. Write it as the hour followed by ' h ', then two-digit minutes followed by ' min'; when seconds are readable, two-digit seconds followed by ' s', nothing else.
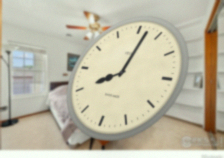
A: 8 h 02 min
